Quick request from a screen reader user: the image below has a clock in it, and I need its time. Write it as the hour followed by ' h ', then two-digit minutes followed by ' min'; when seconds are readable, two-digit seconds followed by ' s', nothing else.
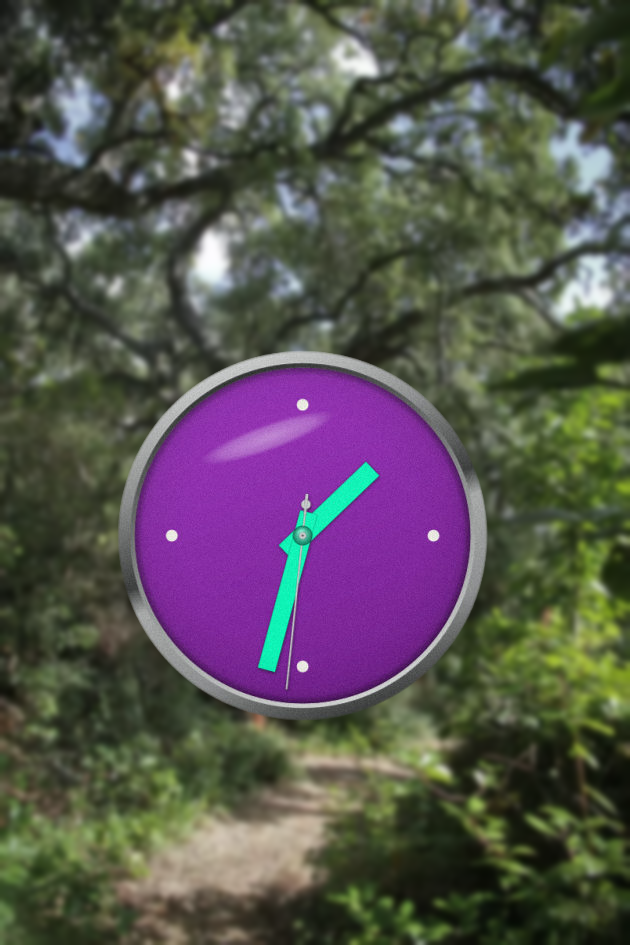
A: 1 h 32 min 31 s
